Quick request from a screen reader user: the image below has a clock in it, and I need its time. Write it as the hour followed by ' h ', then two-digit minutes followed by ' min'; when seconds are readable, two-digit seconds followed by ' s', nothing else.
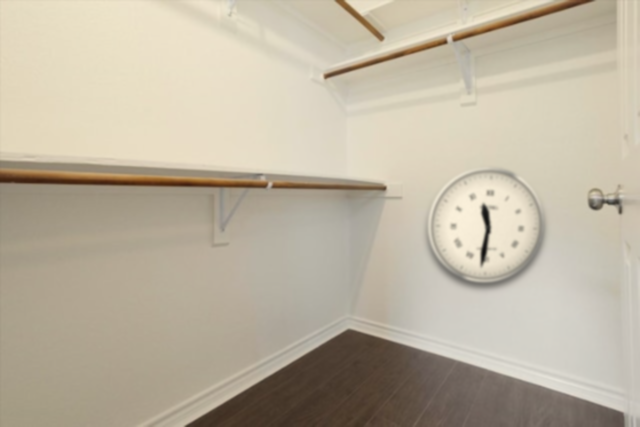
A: 11 h 31 min
